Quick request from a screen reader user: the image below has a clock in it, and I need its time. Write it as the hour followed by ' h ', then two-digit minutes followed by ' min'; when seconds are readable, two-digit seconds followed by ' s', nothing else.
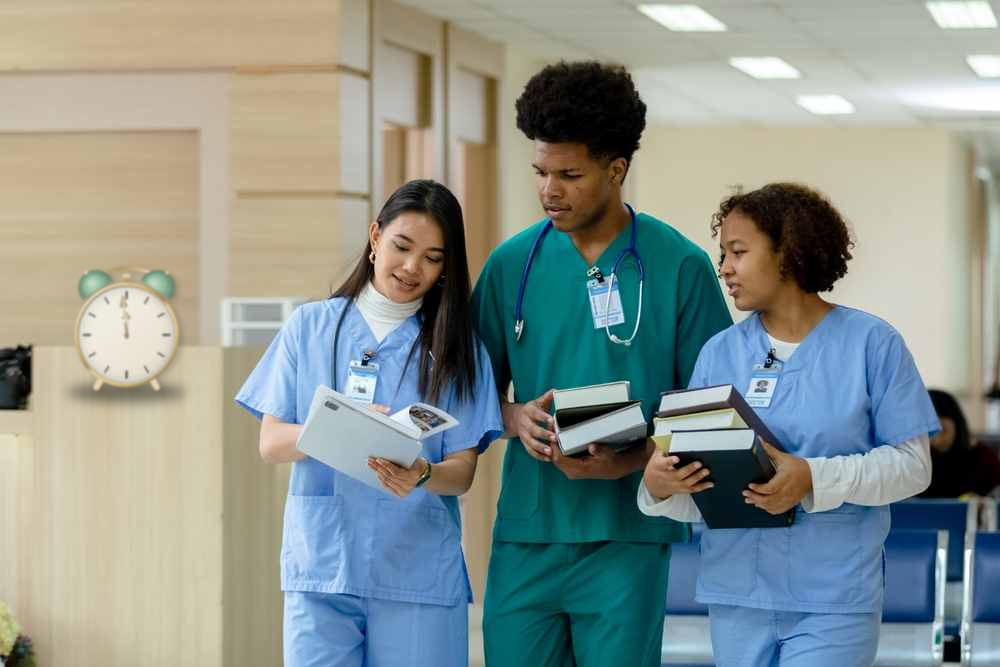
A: 11 h 59 min
